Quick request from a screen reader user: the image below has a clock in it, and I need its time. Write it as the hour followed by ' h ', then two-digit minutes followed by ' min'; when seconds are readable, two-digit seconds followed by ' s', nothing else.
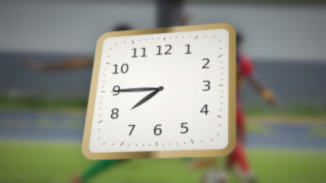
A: 7 h 45 min
